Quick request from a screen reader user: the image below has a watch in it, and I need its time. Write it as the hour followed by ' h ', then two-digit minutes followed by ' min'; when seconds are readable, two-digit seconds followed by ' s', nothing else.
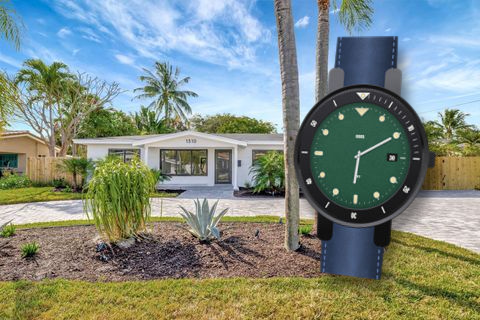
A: 6 h 10 min
